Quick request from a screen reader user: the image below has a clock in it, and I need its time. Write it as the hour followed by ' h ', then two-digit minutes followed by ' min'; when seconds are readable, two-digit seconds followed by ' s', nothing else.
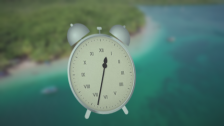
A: 12 h 33 min
